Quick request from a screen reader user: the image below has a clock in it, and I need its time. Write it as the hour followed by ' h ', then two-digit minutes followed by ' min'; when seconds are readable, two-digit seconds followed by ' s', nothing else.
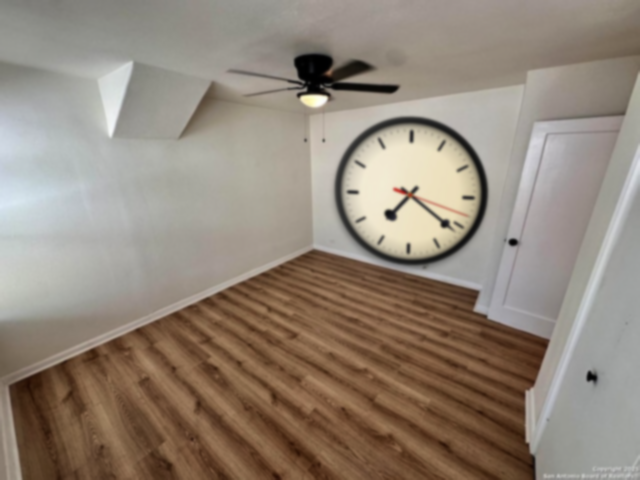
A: 7 h 21 min 18 s
